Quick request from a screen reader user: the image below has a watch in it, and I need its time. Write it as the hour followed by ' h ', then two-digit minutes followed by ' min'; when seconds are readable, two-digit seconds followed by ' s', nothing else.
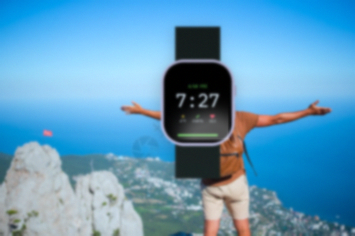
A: 7 h 27 min
